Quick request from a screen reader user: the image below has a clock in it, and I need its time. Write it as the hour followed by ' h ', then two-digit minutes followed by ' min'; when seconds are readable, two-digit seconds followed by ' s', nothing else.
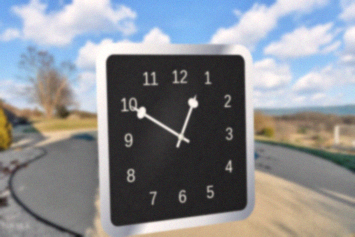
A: 12 h 50 min
